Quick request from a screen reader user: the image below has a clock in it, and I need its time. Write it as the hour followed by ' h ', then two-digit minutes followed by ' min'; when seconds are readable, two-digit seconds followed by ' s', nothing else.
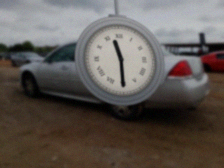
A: 11 h 30 min
